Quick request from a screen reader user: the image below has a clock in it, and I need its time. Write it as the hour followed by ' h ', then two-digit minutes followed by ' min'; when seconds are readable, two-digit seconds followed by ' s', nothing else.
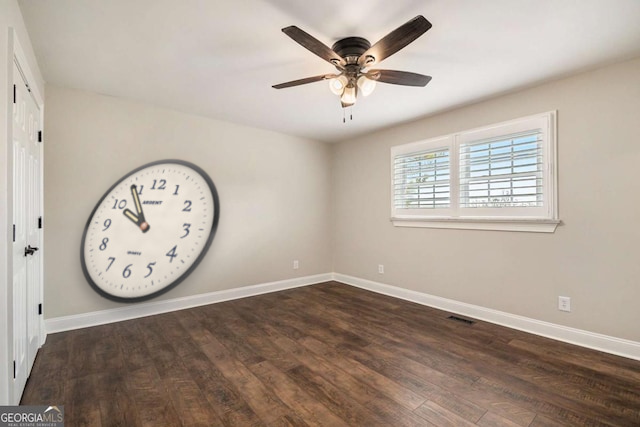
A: 9 h 54 min
